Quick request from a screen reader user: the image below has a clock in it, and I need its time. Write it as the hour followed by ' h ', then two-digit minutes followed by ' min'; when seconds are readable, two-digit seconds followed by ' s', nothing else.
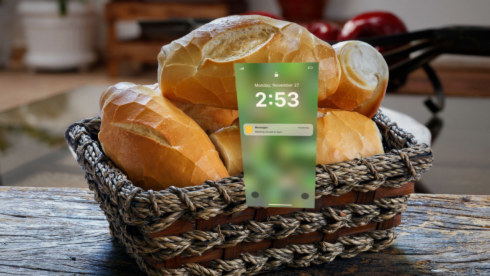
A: 2 h 53 min
